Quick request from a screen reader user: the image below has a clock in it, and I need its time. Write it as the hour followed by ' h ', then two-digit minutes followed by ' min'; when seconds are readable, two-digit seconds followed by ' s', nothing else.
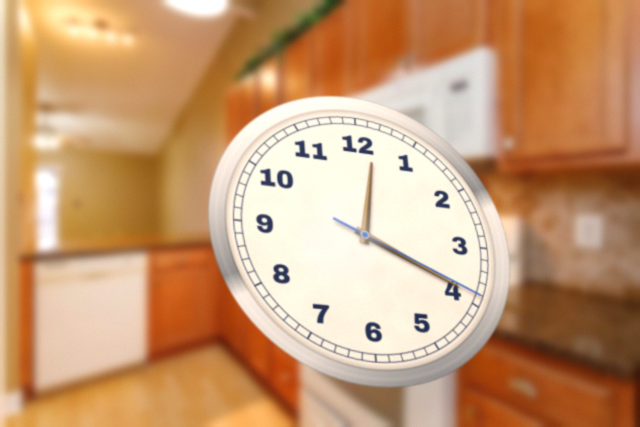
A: 12 h 19 min 19 s
